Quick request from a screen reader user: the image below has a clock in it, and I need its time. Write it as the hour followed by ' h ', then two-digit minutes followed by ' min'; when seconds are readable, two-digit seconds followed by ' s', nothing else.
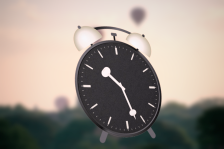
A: 10 h 27 min
